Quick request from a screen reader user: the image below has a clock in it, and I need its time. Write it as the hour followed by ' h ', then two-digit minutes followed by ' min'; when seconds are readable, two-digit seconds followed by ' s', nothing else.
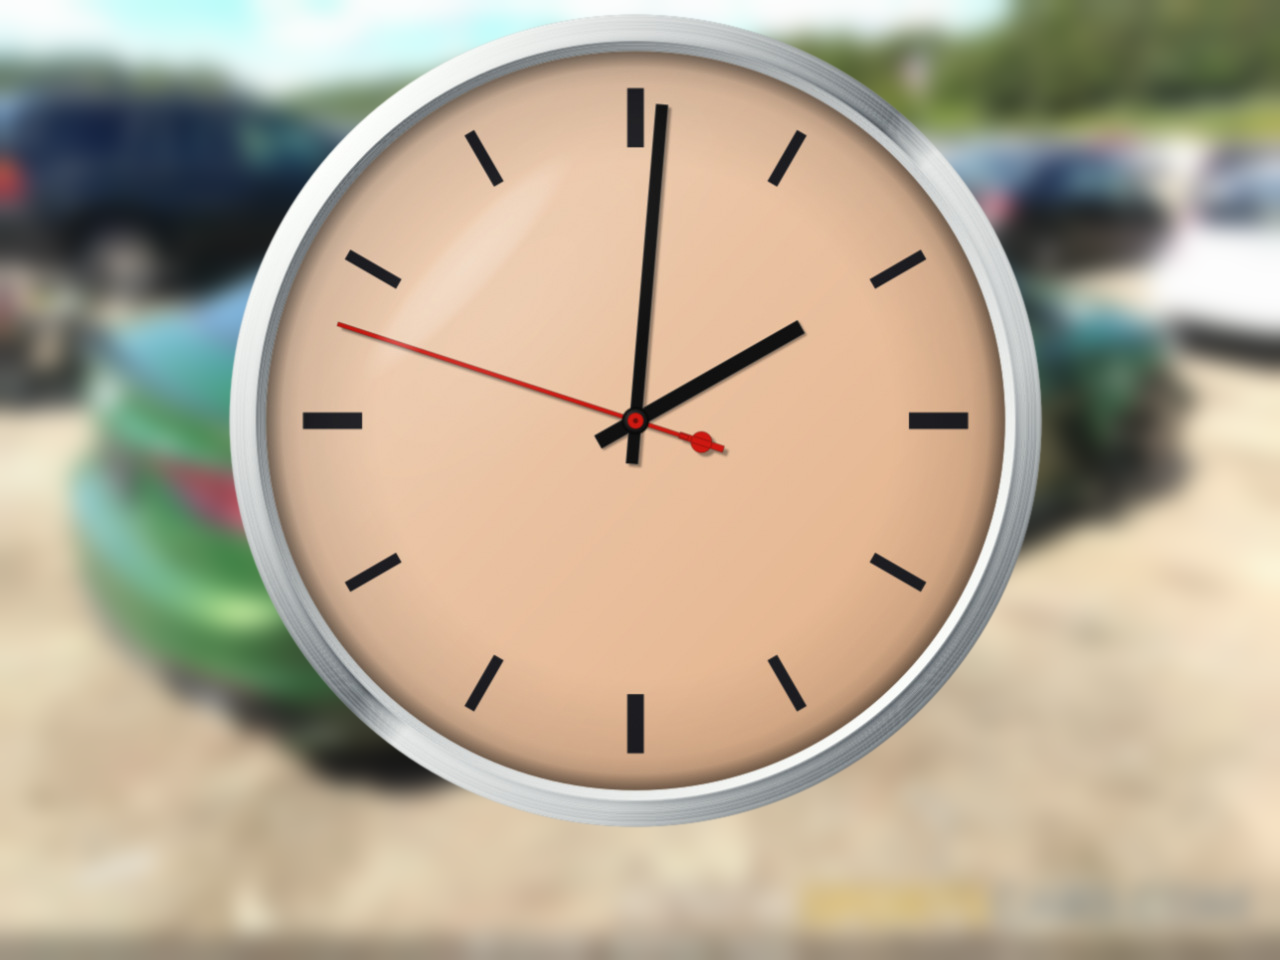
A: 2 h 00 min 48 s
